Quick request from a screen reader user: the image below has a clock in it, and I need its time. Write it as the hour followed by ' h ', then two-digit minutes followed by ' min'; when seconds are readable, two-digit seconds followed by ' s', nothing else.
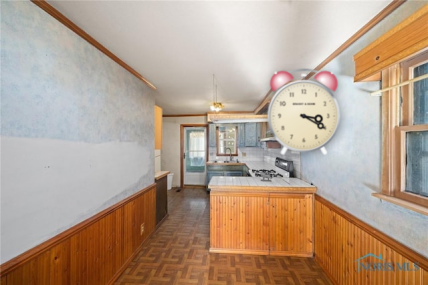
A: 3 h 20 min
